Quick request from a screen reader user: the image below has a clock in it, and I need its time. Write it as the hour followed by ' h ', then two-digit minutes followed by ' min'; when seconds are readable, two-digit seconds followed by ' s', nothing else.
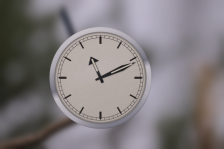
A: 11 h 11 min
